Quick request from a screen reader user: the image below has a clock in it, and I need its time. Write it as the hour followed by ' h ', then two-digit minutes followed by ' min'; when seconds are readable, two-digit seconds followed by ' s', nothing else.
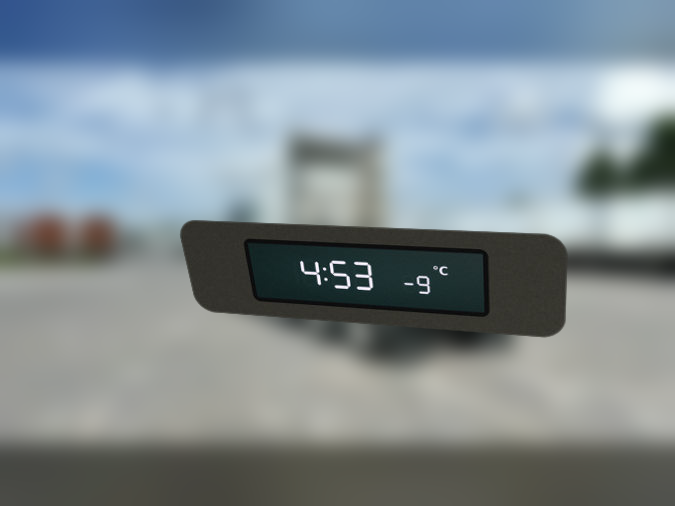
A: 4 h 53 min
